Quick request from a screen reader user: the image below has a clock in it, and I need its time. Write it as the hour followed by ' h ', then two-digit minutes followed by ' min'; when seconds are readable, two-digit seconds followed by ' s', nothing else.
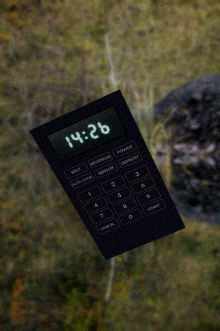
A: 14 h 26 min
